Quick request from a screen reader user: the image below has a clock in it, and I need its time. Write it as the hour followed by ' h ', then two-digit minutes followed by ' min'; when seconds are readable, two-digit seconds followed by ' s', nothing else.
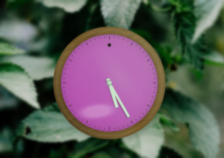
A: 5 h 25 min
